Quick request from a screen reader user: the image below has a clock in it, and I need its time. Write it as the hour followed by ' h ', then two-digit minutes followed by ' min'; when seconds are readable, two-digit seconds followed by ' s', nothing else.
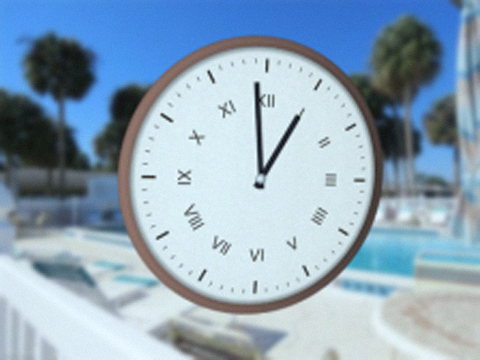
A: 12 h 59 min
